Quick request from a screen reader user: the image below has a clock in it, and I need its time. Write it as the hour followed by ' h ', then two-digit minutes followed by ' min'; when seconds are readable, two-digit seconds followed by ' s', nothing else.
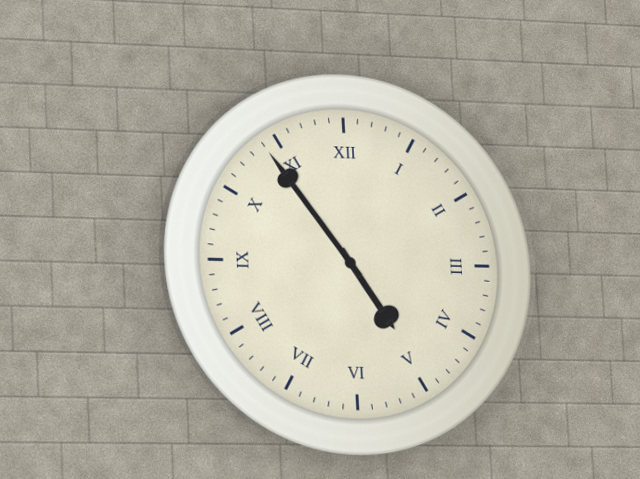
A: 4 h 54 min
